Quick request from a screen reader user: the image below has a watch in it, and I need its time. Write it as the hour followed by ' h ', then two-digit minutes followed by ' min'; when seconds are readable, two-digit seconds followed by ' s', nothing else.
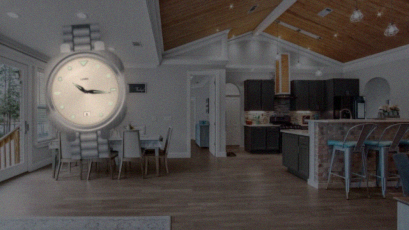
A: 10 h 16 min
